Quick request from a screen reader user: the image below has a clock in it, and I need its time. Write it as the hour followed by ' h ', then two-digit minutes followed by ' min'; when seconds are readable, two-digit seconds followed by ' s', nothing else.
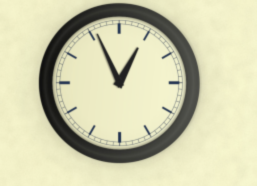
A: 12 h 56 min
